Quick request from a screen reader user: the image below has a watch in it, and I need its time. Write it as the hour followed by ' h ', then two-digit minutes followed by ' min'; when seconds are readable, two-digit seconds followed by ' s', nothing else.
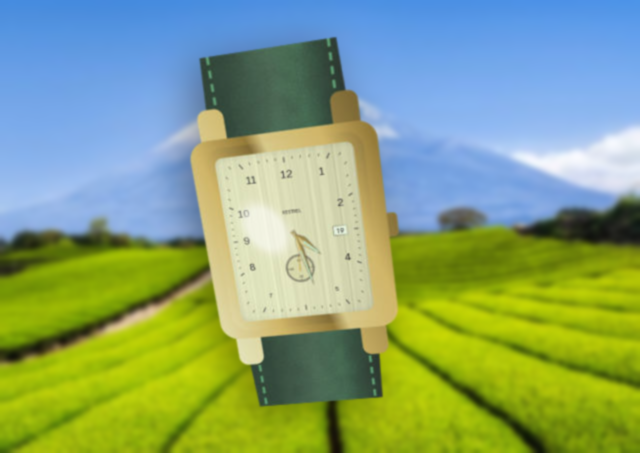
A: 4 h 28 min
